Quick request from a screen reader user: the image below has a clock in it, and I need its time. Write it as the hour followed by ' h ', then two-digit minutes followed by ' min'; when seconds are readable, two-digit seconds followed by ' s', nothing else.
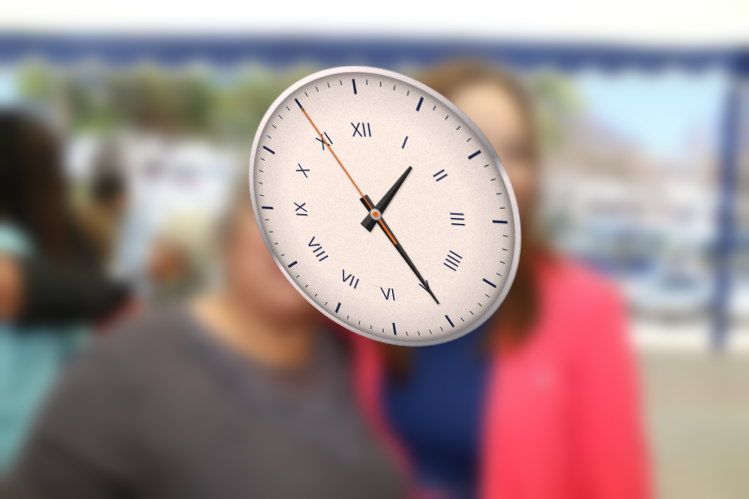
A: 1 h 24 min 55 s
